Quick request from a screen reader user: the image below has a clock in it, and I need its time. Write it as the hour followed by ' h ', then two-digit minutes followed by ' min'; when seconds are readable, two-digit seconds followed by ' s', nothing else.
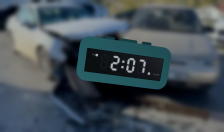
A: 2 h 07 min
